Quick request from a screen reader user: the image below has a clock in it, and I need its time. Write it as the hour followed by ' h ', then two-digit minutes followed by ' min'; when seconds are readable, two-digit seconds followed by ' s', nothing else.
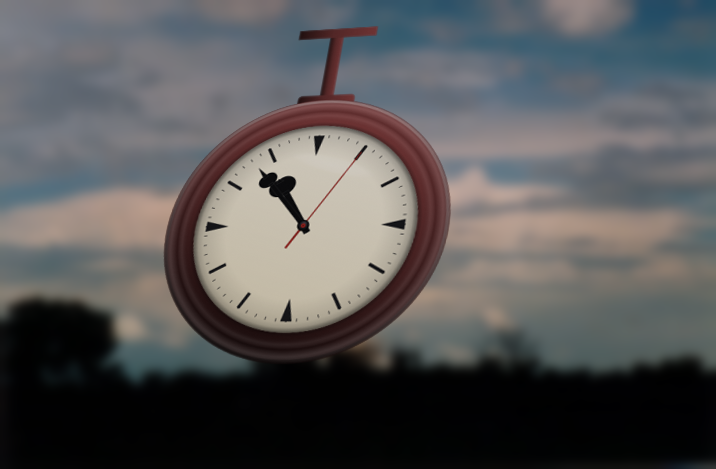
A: 10 h 53 min 05 s
